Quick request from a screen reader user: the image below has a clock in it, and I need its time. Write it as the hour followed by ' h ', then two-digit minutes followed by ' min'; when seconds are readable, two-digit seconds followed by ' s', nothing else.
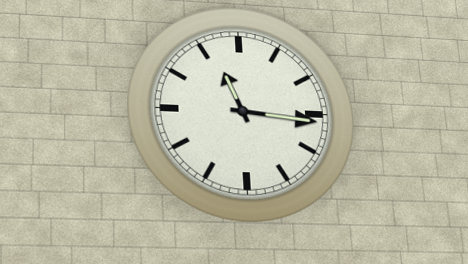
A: 11 h 16 min
